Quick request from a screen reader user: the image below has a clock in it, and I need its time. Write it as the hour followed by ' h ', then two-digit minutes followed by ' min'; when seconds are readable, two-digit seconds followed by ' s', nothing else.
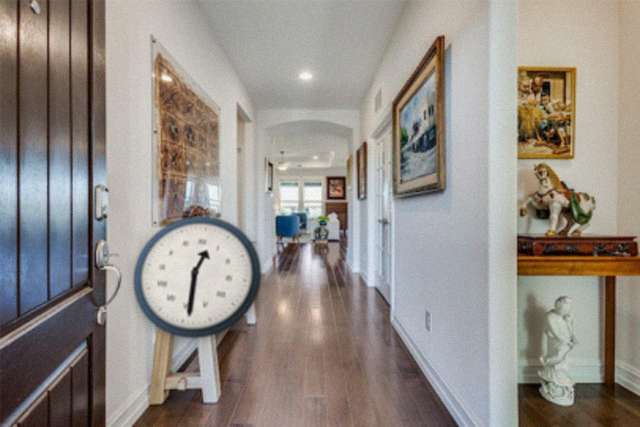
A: 12 h 29 min
